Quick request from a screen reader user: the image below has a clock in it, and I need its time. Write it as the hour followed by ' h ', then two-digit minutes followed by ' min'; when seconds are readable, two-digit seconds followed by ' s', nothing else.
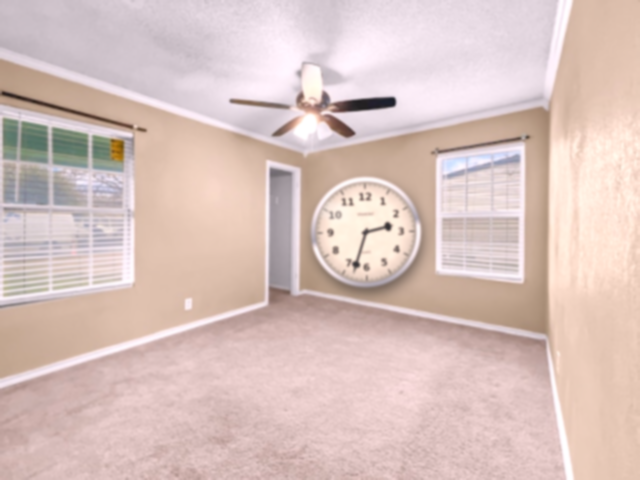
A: 2 h 33 min
